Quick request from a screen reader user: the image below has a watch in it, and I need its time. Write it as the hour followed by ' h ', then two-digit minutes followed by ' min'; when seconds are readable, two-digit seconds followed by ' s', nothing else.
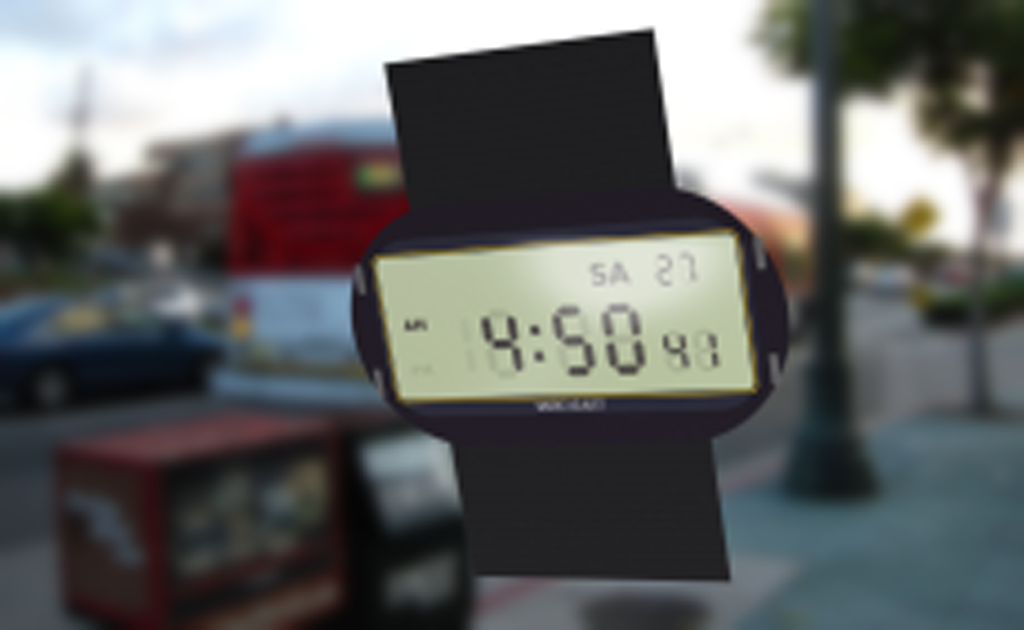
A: 4 h 50 min 41 s
